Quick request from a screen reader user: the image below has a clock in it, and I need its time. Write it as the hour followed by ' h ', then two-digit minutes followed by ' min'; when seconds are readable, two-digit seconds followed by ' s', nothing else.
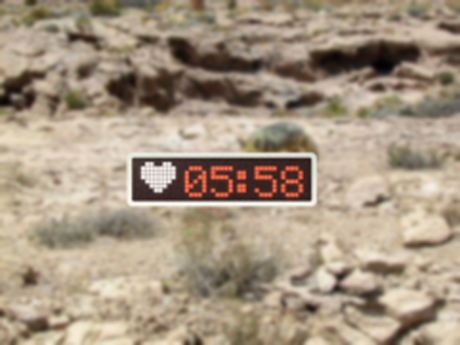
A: 5 h 58 min
